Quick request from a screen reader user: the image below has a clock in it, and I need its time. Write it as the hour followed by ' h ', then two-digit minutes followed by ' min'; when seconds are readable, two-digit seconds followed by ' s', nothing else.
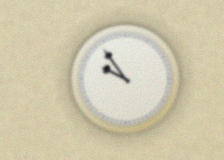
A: 9 h 54 min
